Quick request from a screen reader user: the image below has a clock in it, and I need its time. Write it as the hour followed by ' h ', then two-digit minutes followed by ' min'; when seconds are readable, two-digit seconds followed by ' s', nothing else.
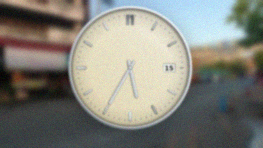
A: 5 h 35 min
